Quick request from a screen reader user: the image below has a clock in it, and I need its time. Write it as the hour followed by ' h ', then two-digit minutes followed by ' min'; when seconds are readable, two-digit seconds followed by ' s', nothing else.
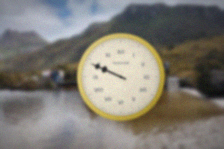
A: 9 h 49 min
